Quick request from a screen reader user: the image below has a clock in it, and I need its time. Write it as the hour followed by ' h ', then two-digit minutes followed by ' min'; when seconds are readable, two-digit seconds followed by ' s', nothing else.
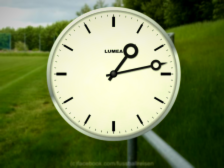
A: 1 h 13 min
